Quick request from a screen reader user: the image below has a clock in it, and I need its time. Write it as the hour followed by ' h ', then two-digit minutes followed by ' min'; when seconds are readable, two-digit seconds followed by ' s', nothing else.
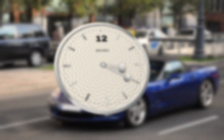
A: 3 h 20 min
